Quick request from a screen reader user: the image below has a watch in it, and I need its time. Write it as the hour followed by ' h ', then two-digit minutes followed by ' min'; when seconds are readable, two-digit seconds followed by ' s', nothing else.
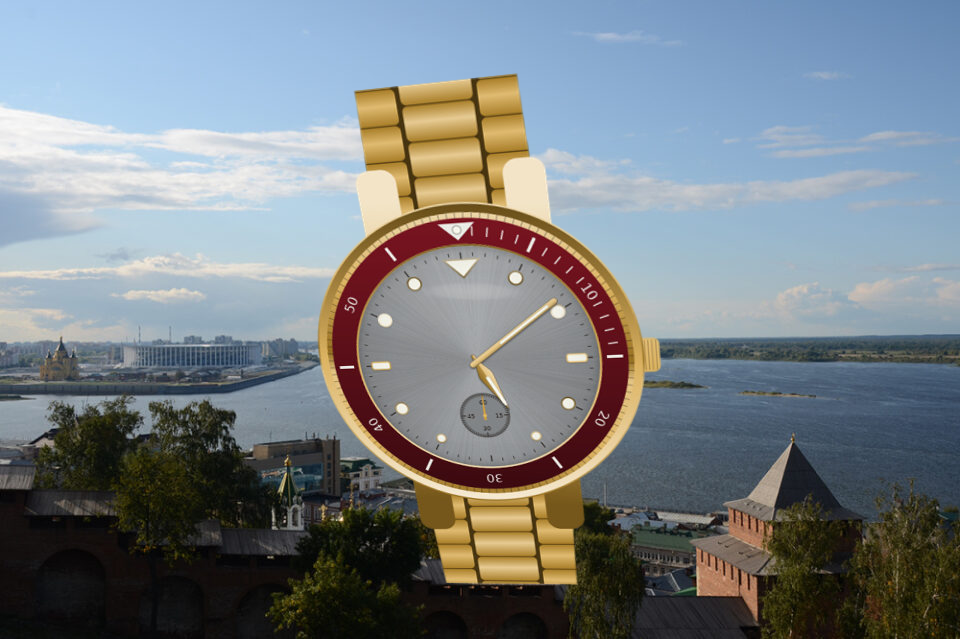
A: 5 h 09 min
